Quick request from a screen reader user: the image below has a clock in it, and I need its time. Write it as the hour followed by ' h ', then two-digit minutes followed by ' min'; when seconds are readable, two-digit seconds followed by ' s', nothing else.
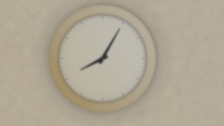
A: 8 h 05 min
